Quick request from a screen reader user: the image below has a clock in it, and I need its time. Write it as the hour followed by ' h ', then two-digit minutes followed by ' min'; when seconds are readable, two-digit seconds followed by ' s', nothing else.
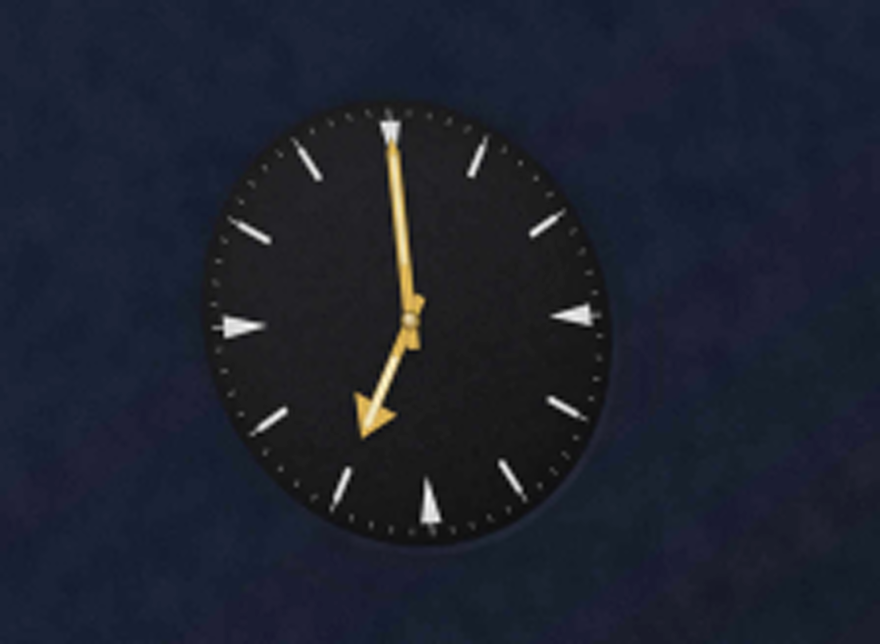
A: 7 h 00 min
